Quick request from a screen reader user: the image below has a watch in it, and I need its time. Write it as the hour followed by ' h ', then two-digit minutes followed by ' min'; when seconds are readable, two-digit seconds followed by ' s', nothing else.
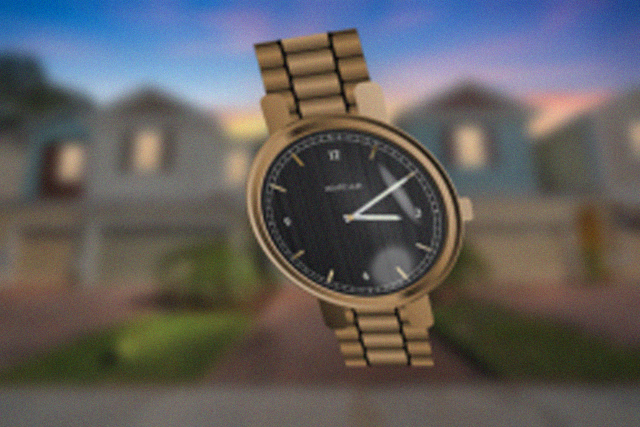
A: 3 h 10 min
